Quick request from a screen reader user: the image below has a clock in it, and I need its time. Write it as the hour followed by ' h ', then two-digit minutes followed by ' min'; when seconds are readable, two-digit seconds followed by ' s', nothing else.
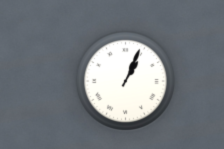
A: 1 h 04 min
